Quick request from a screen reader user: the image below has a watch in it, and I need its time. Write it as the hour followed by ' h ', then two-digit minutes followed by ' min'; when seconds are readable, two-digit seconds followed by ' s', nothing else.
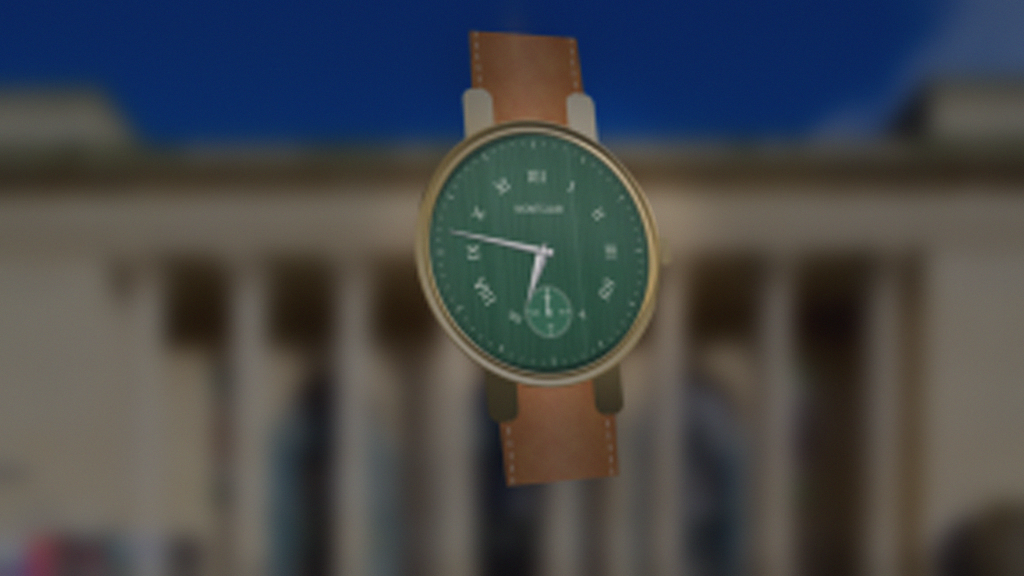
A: 6 h 47 min
